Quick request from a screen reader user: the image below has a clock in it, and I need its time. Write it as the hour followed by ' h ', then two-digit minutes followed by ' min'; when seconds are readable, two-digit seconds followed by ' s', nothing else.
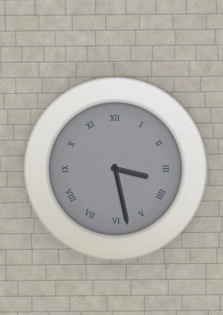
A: 3 h 28 min
